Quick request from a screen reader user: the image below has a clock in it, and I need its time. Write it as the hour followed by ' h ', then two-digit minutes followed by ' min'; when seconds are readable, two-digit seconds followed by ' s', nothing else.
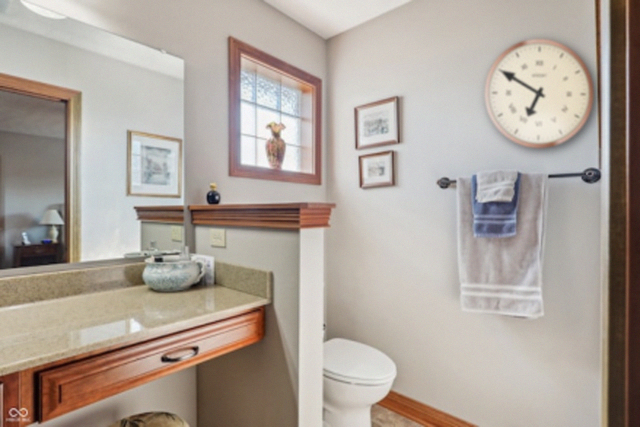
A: 6 h 50 min
